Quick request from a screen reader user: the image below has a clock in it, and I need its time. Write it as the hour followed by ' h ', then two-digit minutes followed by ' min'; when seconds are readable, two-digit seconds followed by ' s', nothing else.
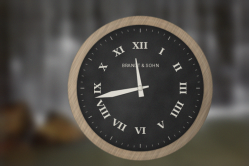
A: 11 h 43 min
